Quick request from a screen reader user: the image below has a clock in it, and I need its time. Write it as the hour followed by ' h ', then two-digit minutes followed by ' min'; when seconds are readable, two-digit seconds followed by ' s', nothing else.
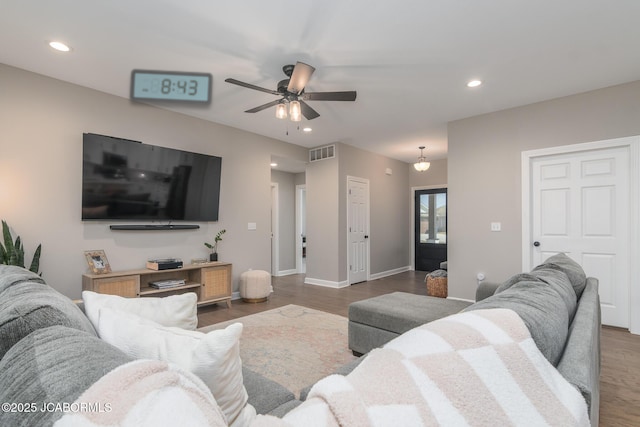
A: 8 h 43 min
